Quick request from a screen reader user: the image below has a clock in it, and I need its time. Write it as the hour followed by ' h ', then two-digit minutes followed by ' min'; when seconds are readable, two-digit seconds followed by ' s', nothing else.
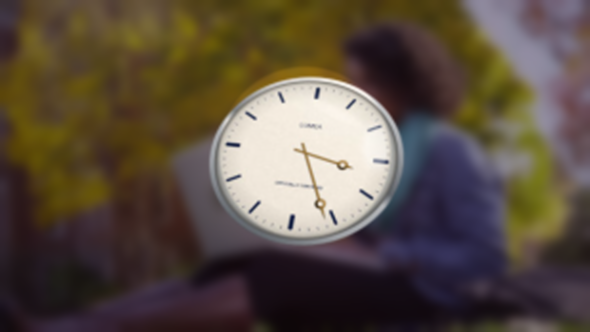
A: 3 h 26 min
